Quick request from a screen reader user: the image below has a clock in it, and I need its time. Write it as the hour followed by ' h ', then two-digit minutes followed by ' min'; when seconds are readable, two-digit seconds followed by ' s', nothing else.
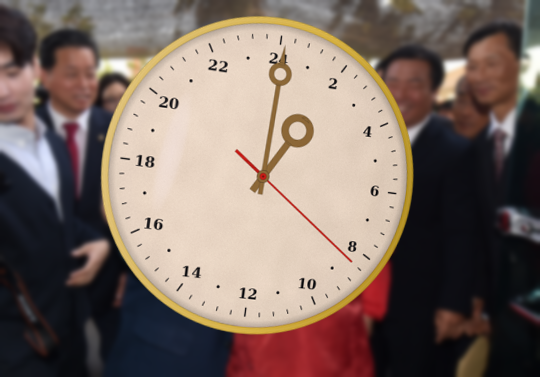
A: 2 h 00 min 21 s
